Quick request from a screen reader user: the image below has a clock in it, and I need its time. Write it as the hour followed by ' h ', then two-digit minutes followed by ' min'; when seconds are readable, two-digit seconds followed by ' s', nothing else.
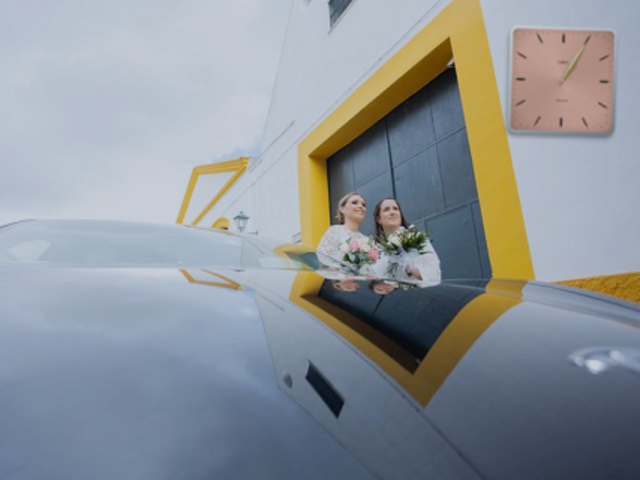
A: 1 h 05 min
